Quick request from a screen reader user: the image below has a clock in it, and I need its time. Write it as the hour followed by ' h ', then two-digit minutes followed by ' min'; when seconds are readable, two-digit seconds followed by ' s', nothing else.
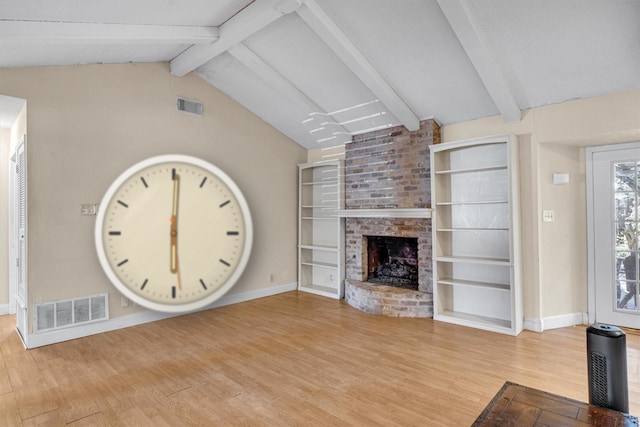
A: 6 h 00 min 29 s
